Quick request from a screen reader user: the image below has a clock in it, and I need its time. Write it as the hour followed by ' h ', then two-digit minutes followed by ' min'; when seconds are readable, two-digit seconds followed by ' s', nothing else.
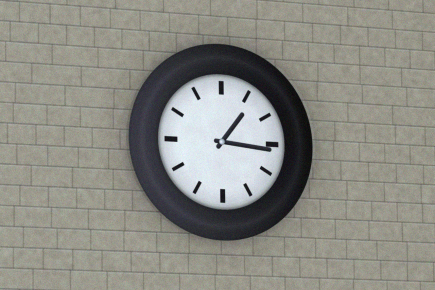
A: 1 h 16 min
